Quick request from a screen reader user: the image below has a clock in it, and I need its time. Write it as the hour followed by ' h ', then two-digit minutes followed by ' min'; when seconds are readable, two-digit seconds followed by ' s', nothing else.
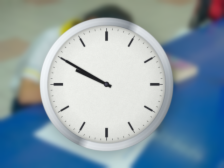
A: 9 h 50 min
